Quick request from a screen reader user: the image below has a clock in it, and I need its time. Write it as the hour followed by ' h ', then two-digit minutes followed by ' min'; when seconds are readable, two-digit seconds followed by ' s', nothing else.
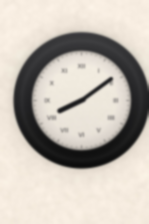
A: 8 h 09 min
